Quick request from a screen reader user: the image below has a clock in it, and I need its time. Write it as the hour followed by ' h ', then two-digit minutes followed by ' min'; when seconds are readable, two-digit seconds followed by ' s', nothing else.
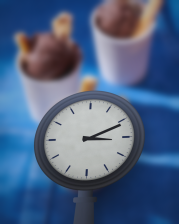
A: 3 h 11 min
